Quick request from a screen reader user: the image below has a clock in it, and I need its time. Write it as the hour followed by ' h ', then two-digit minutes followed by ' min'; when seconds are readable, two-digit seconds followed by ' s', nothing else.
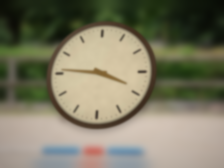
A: 3 h 46 min
